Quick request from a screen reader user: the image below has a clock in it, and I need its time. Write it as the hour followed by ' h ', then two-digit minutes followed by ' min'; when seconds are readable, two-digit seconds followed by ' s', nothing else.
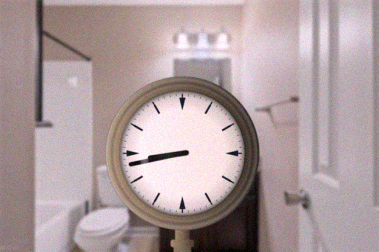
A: 8 h 43 min
